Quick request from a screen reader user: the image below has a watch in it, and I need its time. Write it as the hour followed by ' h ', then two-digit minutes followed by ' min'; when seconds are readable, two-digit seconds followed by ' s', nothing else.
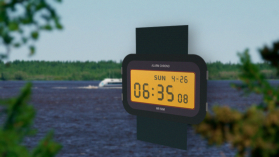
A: 6 h 35 min 08 s
